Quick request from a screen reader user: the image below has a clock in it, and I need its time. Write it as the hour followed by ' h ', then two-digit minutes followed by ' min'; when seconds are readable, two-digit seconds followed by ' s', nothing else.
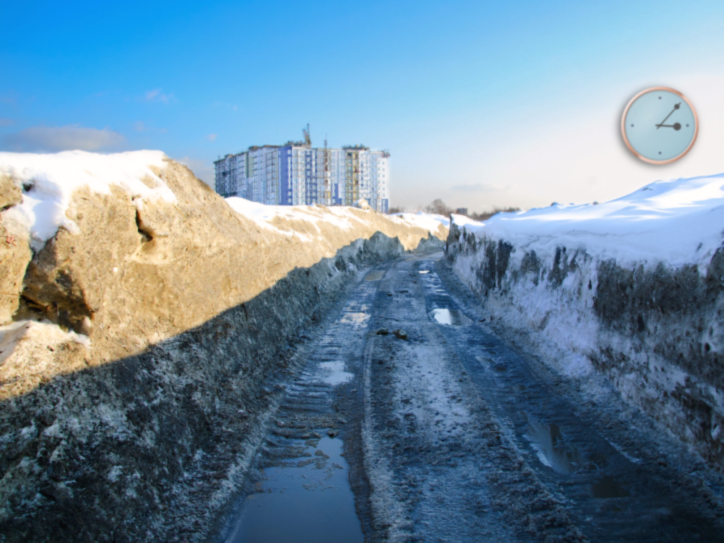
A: 3 h 07 min
